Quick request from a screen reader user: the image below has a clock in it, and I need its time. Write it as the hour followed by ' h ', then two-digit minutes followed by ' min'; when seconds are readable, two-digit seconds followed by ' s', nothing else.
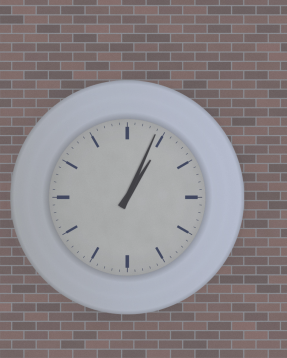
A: 1 h 04 min
